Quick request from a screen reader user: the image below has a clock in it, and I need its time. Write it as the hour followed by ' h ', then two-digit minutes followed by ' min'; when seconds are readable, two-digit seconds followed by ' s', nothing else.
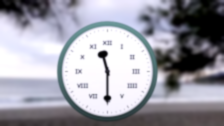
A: 11 h 30 min
